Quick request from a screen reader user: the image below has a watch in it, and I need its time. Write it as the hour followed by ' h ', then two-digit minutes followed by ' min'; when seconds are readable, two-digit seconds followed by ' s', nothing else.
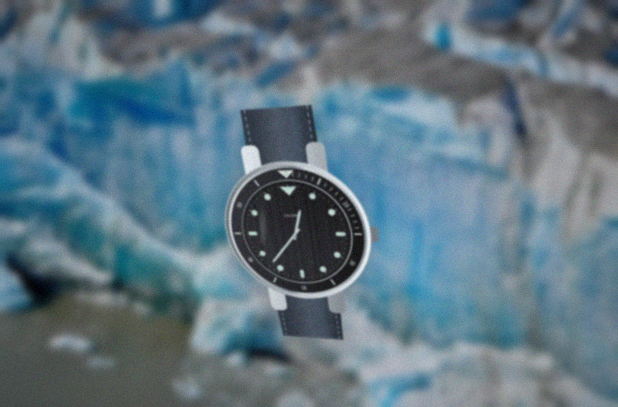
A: 12 h 37 min
